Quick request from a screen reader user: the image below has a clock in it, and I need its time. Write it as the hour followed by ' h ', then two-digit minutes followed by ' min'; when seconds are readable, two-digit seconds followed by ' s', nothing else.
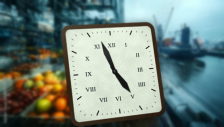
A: 4 h 57 min
